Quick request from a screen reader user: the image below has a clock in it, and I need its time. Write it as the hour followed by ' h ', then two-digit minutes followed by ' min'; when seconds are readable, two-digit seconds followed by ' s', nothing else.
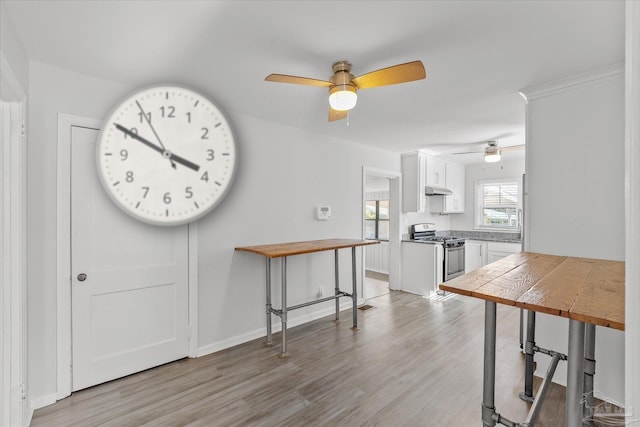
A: 3 h 49 min 55 s
